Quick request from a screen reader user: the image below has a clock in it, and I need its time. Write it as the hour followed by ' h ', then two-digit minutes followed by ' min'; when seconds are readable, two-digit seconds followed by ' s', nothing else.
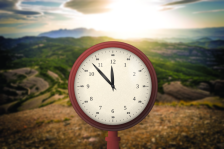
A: 11 h 53 min
